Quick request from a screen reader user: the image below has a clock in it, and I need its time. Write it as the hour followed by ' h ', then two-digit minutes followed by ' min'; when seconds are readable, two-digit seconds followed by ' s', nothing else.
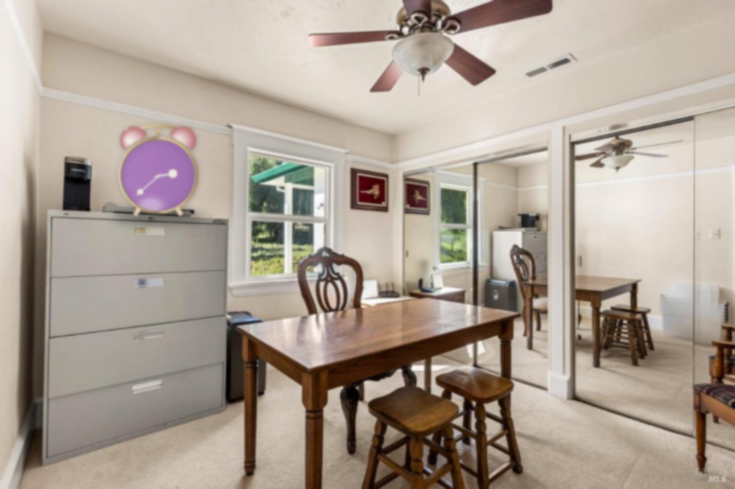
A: 2 h 38 min
